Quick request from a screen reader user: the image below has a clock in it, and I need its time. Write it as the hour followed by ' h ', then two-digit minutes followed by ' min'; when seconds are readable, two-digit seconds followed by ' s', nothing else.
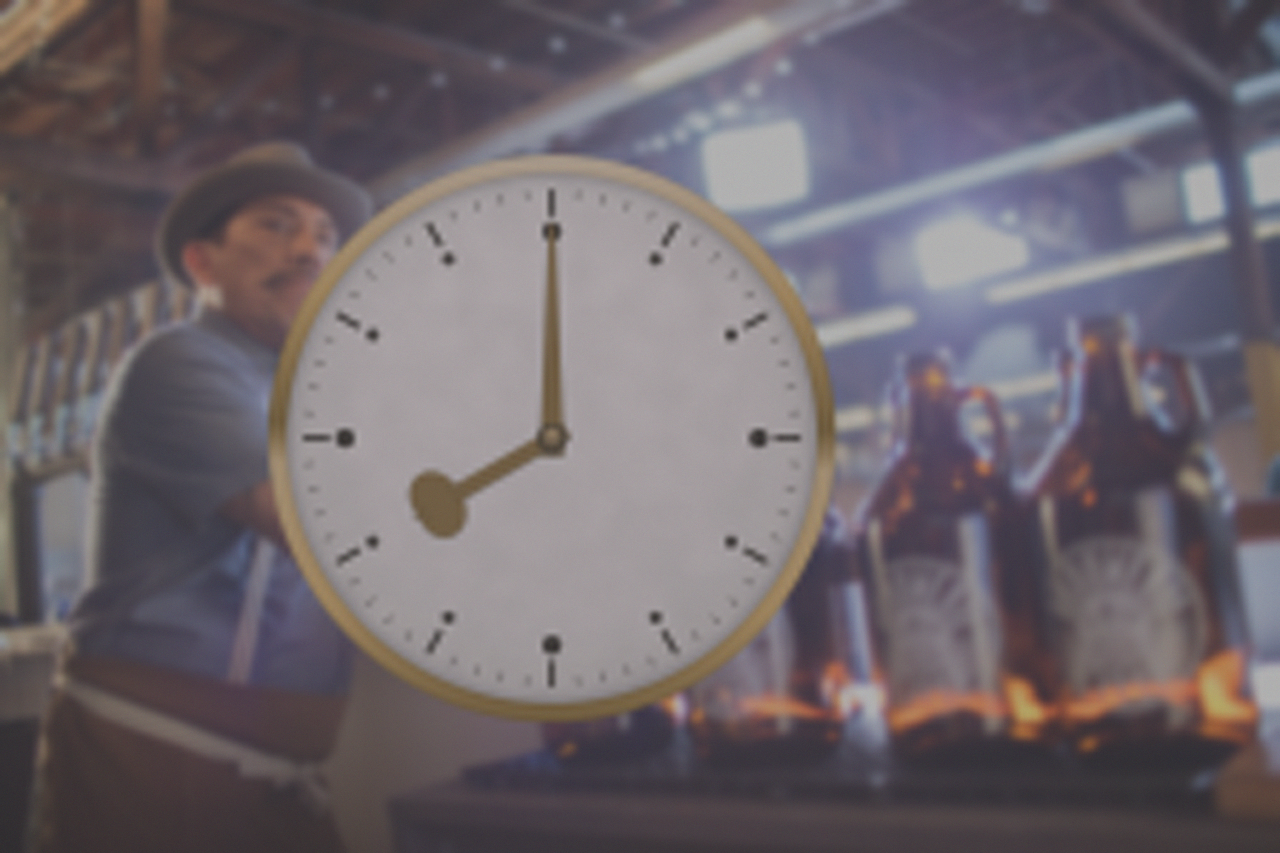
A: 8 h 00 min
